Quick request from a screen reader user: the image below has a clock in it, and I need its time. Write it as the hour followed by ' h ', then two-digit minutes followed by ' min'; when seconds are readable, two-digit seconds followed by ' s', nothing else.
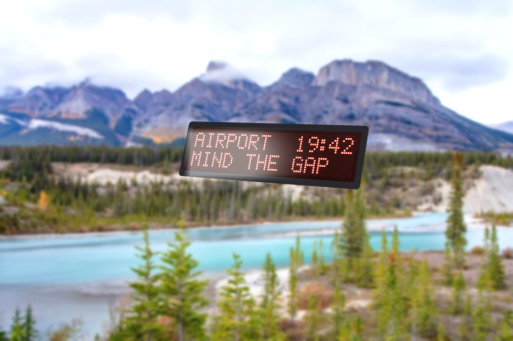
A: 19 h 42 min
